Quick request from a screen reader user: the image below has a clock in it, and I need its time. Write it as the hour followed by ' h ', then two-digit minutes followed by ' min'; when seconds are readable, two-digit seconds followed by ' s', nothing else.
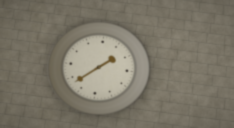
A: 1 h 38 min
